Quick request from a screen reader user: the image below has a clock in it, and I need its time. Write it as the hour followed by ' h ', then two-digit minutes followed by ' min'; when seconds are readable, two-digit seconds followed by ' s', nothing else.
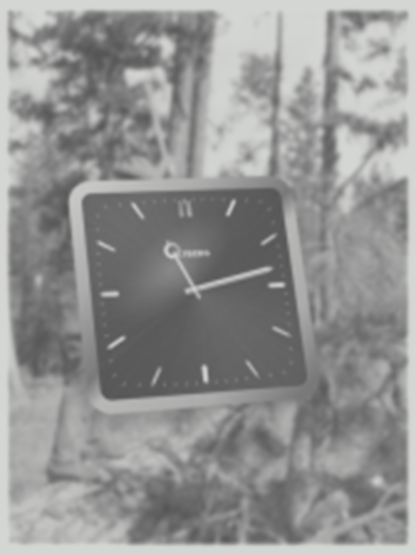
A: 11 h 13 min
